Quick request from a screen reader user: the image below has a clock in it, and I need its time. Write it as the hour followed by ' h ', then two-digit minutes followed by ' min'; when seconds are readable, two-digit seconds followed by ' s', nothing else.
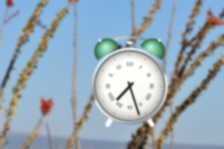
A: 7 h 27 min
